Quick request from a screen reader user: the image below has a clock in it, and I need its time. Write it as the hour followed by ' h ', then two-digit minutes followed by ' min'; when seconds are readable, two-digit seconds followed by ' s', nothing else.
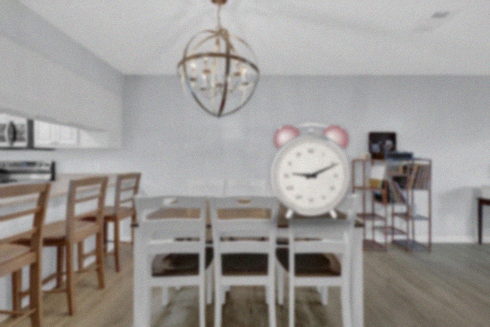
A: 9 h 11 min
